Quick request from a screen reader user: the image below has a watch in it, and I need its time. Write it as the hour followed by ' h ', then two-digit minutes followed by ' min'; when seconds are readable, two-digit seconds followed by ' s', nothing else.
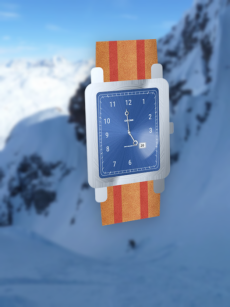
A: 4 h 59 min
